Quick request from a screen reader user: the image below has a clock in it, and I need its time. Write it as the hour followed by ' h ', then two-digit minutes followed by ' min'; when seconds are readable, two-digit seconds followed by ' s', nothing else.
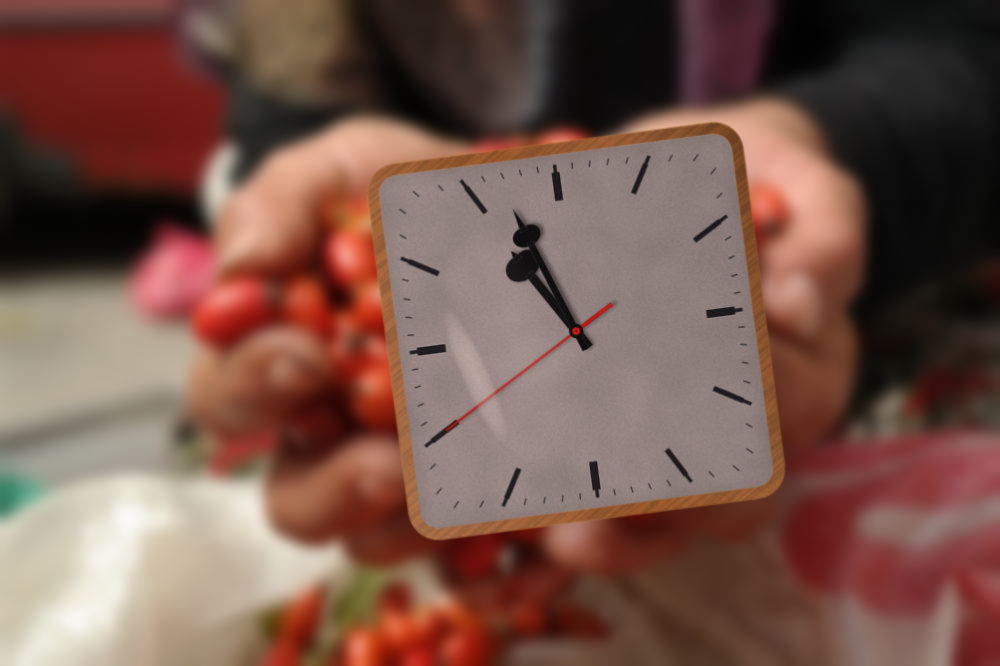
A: 10 h 56 min 40 s
